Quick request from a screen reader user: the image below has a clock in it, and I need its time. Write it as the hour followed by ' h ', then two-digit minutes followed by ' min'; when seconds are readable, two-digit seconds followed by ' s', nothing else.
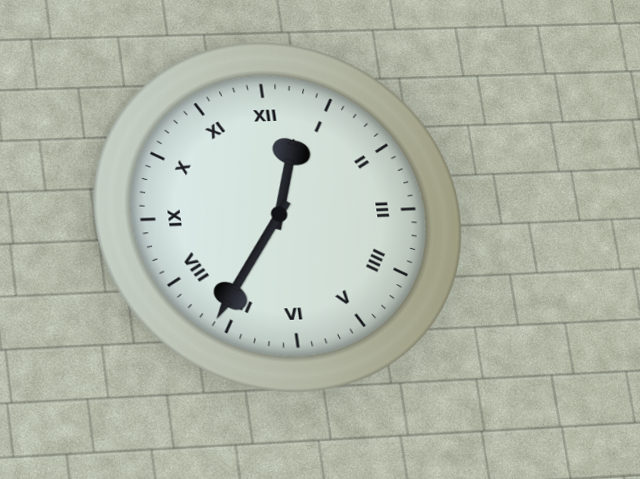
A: 12 h 36 min
